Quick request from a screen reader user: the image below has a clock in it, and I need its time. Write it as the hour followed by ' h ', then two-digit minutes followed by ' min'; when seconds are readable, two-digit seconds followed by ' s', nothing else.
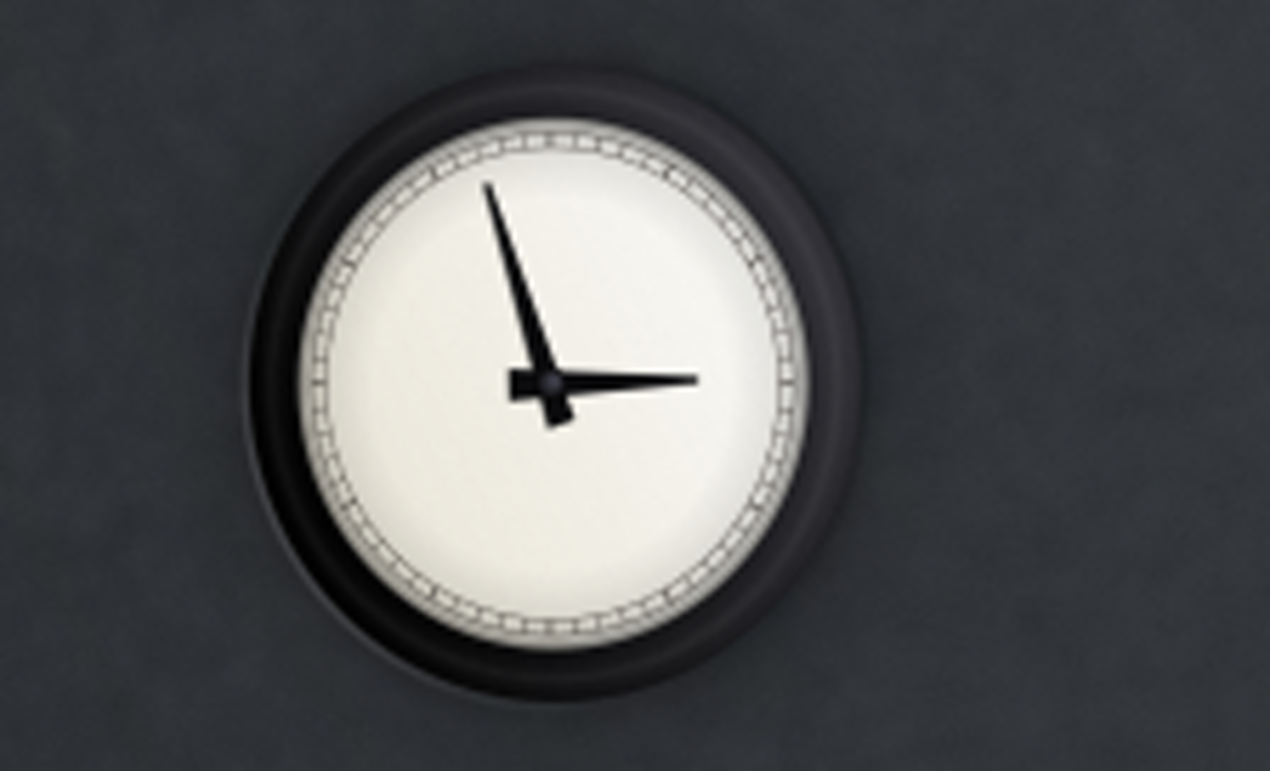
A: 2 h 57 min
